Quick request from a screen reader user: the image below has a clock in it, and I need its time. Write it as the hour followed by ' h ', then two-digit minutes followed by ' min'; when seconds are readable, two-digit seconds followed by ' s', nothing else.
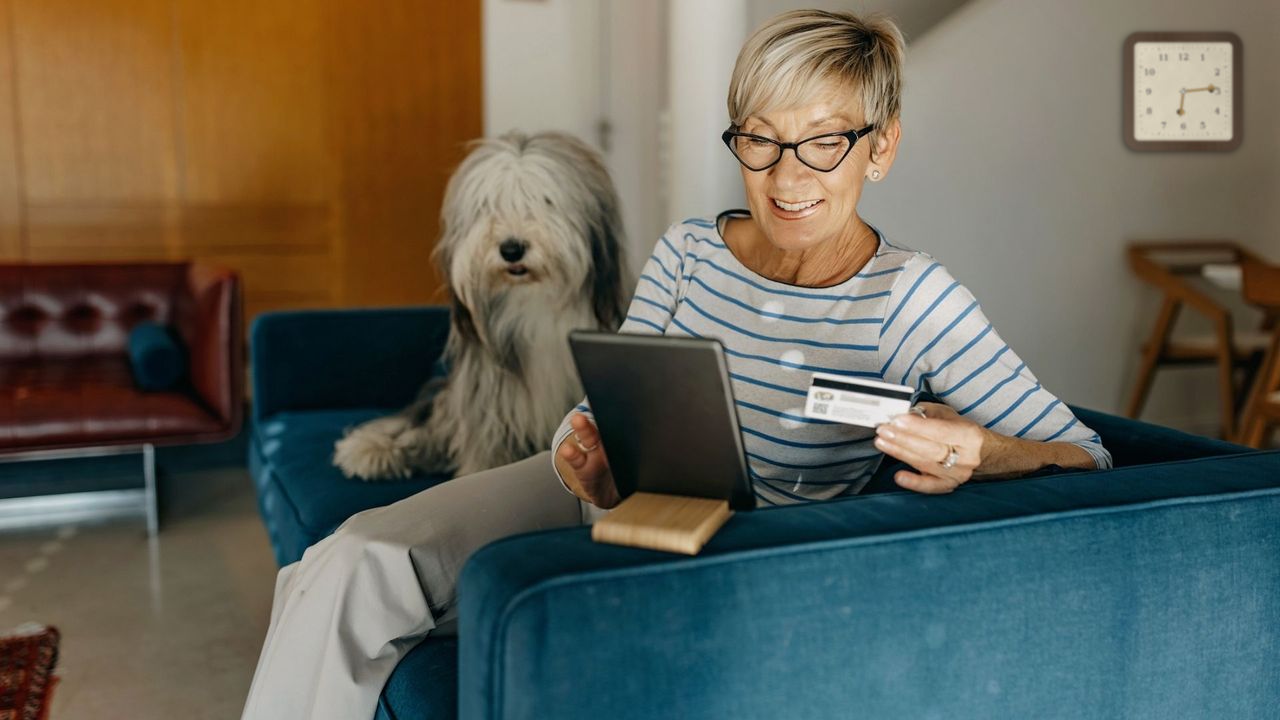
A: 6 h 14 min
